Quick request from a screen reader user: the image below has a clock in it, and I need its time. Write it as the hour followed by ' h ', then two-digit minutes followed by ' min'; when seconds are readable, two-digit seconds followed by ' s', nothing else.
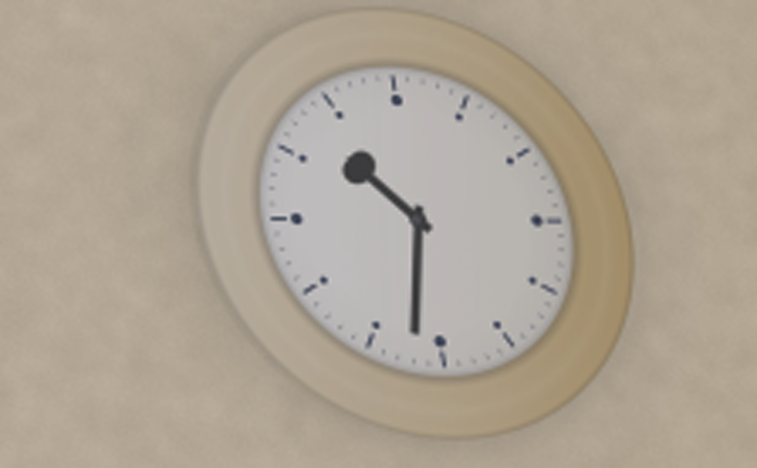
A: 10 h 32 min
